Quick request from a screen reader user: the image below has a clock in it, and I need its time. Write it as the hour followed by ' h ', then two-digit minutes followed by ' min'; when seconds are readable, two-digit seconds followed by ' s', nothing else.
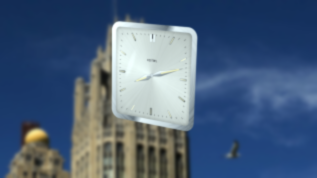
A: 8 h 12 min
